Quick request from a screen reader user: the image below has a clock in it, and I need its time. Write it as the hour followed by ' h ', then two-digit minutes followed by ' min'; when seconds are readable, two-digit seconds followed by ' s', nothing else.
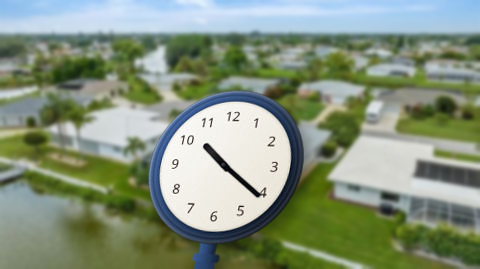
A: 10 h 21 min
